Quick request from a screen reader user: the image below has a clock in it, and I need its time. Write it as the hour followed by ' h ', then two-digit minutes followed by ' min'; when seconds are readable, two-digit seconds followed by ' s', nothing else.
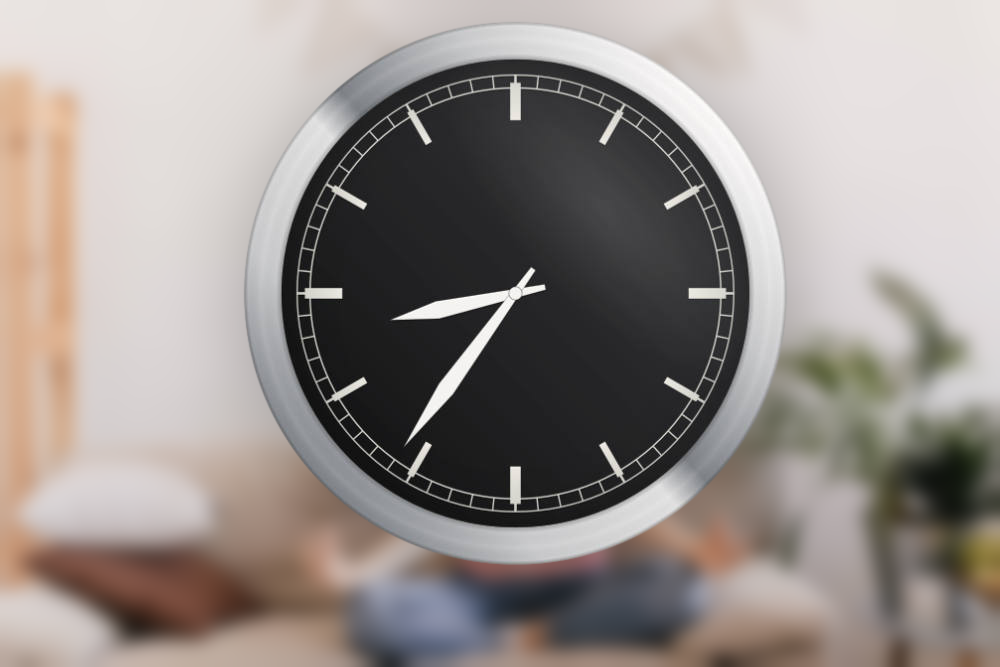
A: 8 h 36 min
